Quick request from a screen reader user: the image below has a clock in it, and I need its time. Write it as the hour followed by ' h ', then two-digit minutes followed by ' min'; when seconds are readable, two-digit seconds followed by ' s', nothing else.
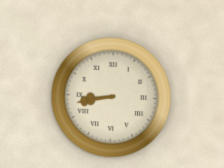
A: 8 h 43 min
